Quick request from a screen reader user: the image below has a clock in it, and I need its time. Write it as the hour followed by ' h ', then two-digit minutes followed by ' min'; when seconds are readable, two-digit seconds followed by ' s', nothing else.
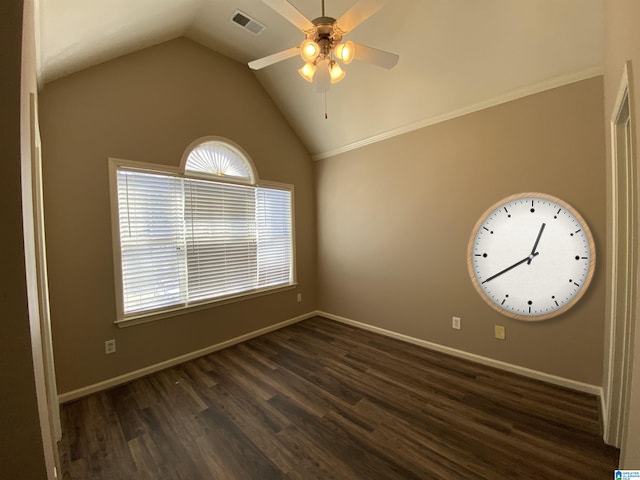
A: 12 h 40 min
